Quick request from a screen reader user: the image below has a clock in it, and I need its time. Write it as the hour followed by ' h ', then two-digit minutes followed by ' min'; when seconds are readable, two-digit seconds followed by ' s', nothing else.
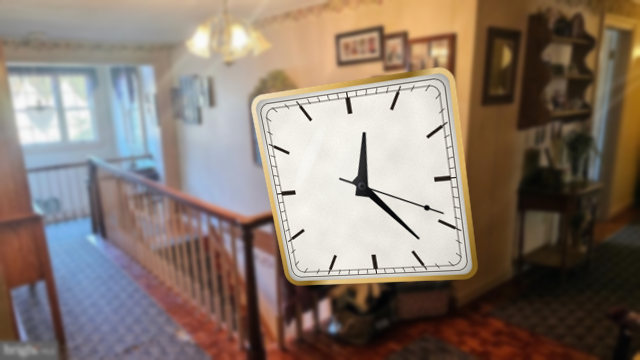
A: 12 h 23 min 19 s
